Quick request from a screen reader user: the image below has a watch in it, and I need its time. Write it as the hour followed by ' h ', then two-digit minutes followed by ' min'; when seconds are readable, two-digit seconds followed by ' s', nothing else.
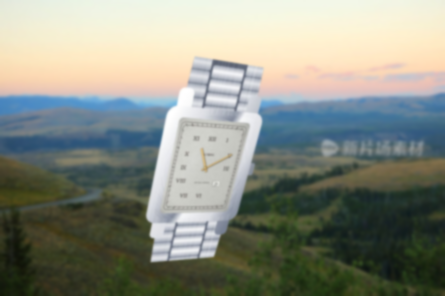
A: 11 h 10 min
